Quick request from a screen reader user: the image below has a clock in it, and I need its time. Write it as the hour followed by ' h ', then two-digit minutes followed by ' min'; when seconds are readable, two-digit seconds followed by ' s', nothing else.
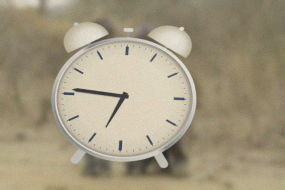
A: 6 h 46 min
